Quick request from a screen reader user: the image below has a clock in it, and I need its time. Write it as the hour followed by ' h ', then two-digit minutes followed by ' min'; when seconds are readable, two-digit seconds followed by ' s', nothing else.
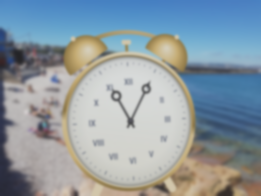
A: 11 h 05 min
